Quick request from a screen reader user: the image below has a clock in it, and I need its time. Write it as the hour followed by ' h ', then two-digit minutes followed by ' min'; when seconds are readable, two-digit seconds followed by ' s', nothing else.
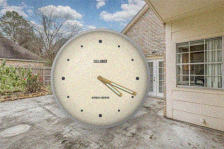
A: 4 h 19 min
